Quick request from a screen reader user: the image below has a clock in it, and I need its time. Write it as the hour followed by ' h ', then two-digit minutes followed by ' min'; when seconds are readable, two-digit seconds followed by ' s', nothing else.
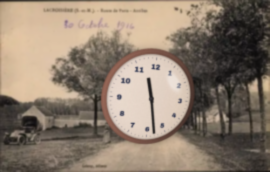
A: 11 h 28 min
